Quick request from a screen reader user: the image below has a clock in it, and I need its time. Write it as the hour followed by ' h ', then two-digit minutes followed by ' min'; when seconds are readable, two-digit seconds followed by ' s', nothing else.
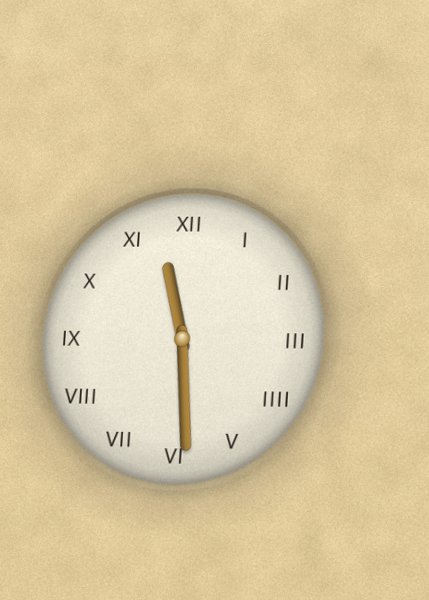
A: 11 h 29 min
